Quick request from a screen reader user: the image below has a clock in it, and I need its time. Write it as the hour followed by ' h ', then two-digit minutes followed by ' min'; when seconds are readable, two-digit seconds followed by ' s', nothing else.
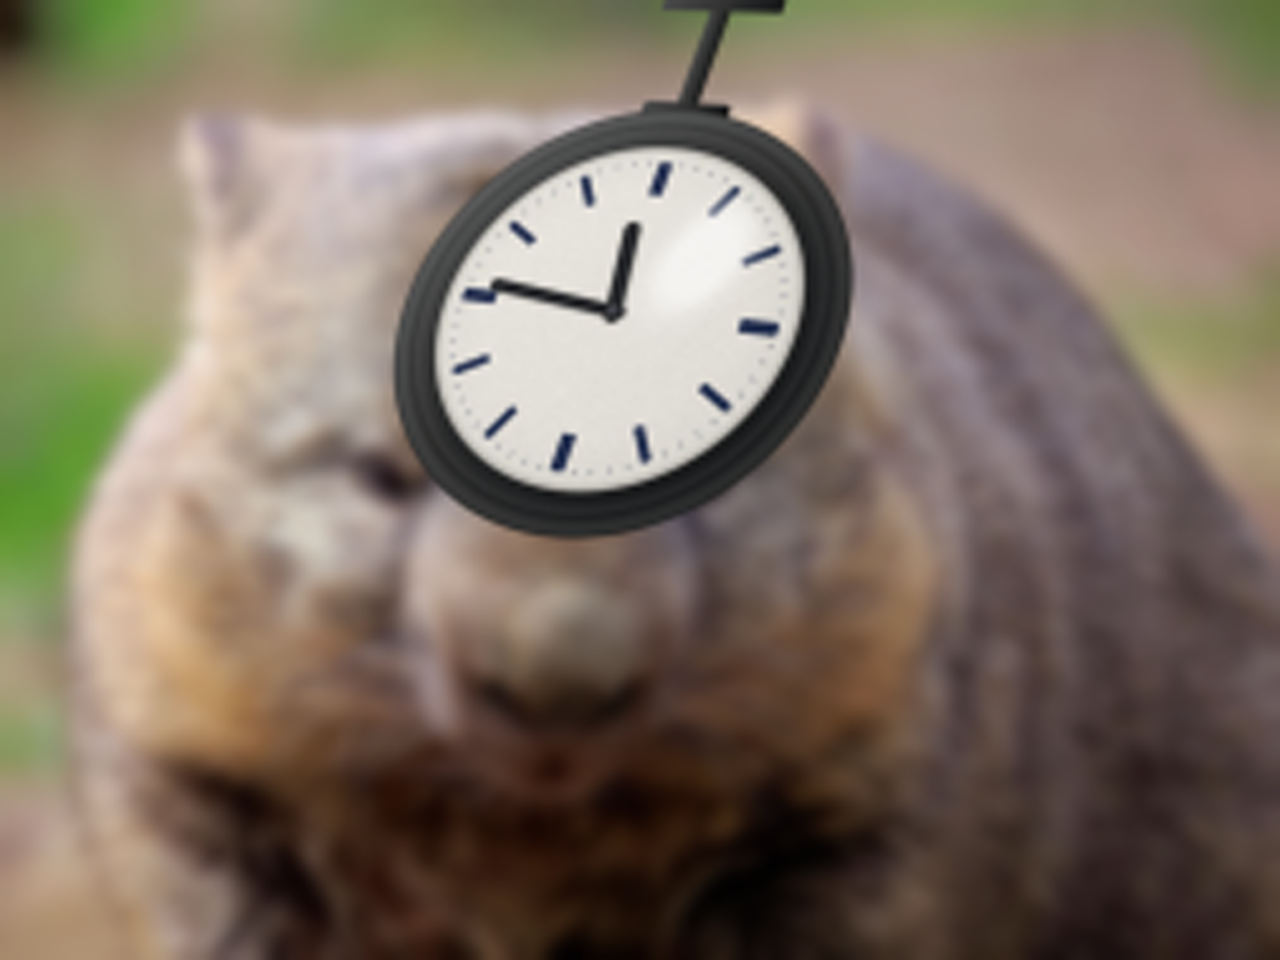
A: 11 h 46 min
